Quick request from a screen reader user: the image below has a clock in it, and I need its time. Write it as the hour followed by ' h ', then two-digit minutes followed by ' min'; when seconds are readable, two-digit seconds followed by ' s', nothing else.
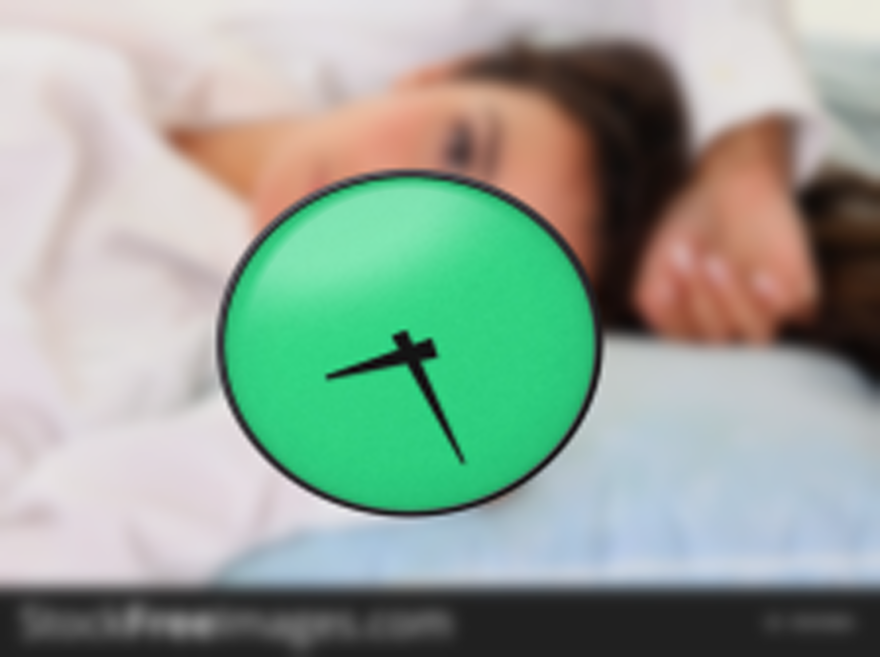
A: 8 h 26 min
